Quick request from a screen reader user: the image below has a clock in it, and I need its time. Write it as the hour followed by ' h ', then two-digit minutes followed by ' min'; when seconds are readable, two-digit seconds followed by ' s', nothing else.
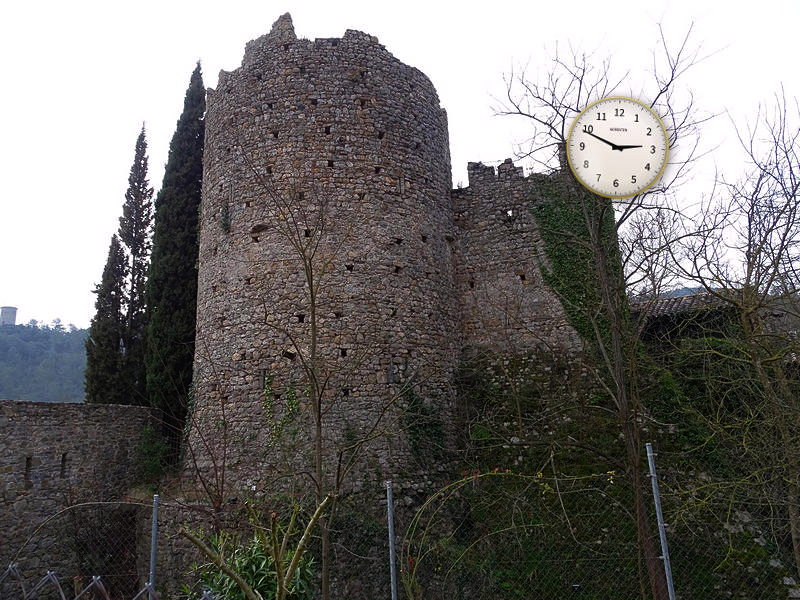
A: 2 h 49 min
